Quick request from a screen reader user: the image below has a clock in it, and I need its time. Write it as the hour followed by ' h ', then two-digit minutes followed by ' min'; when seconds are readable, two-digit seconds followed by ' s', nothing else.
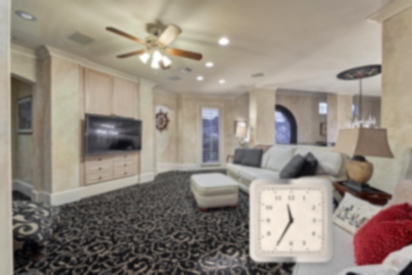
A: 11 h 35 min
